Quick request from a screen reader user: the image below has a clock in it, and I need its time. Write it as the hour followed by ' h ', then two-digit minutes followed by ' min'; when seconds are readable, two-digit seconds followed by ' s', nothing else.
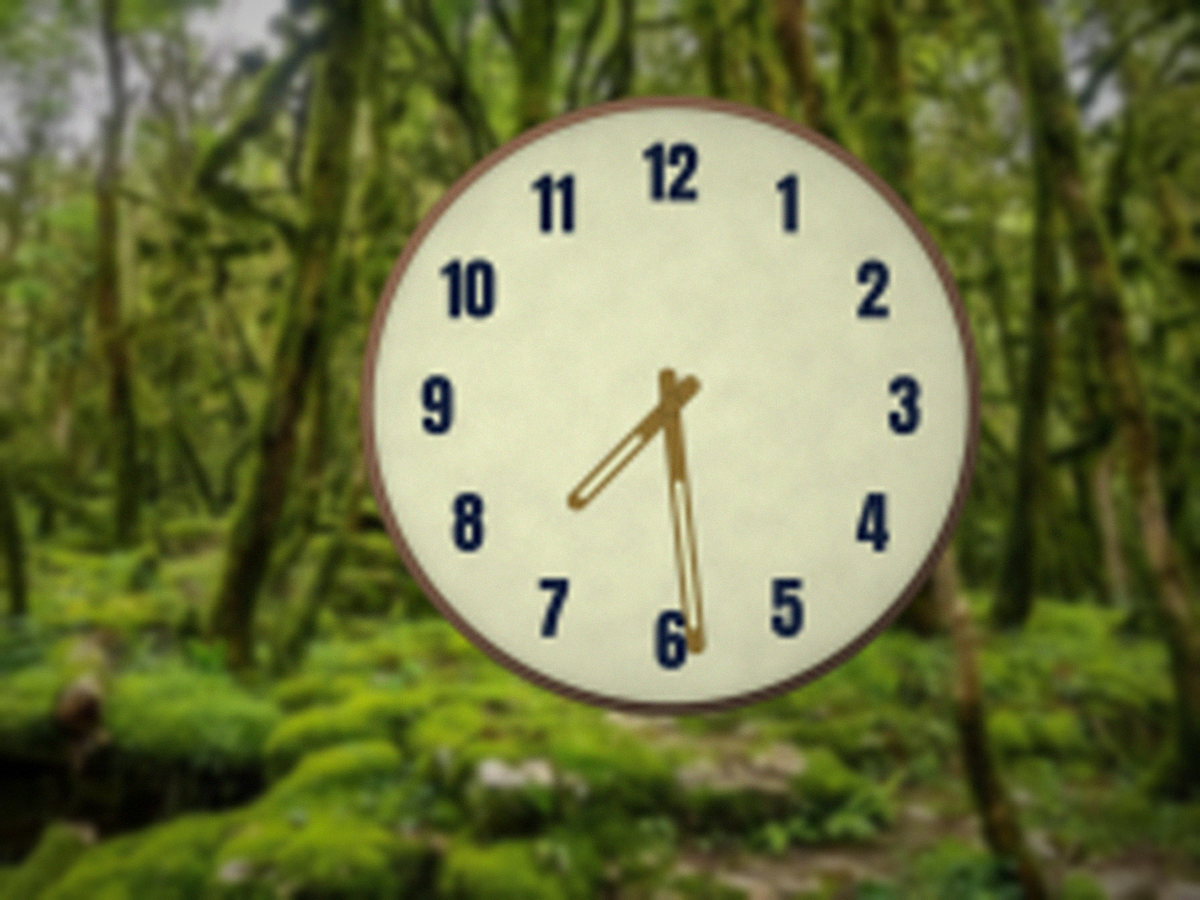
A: 7 h 29 min
